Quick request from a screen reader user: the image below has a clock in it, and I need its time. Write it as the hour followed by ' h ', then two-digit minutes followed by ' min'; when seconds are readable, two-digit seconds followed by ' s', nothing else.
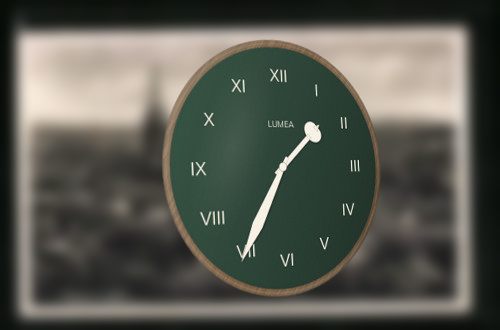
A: 1 h 35 min
